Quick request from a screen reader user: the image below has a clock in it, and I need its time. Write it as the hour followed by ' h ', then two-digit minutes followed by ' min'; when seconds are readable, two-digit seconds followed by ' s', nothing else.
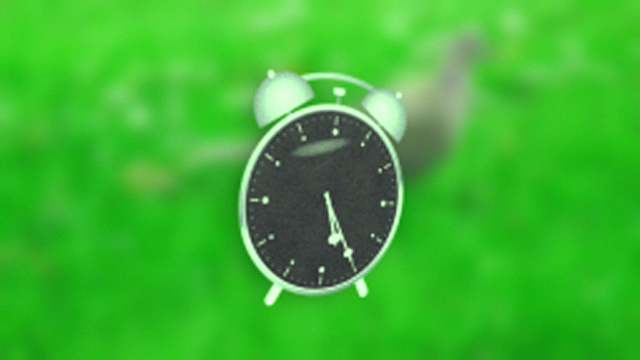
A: 5 h 25 min
